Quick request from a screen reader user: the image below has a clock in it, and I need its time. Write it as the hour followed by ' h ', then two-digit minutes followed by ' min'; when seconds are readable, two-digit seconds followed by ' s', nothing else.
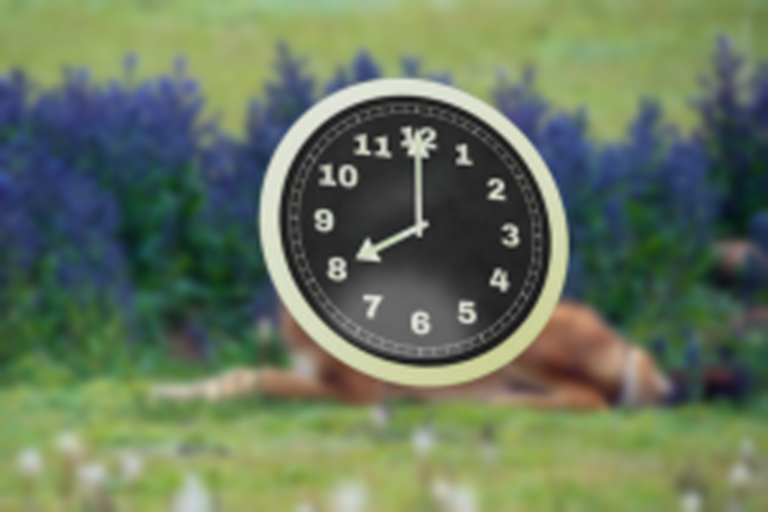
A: 8 h 00 min
